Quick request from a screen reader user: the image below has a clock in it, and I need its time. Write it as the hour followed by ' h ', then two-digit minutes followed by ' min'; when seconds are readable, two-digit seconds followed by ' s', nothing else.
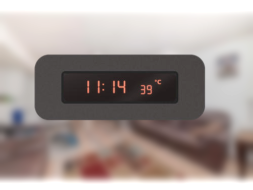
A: 11 h 14 min
